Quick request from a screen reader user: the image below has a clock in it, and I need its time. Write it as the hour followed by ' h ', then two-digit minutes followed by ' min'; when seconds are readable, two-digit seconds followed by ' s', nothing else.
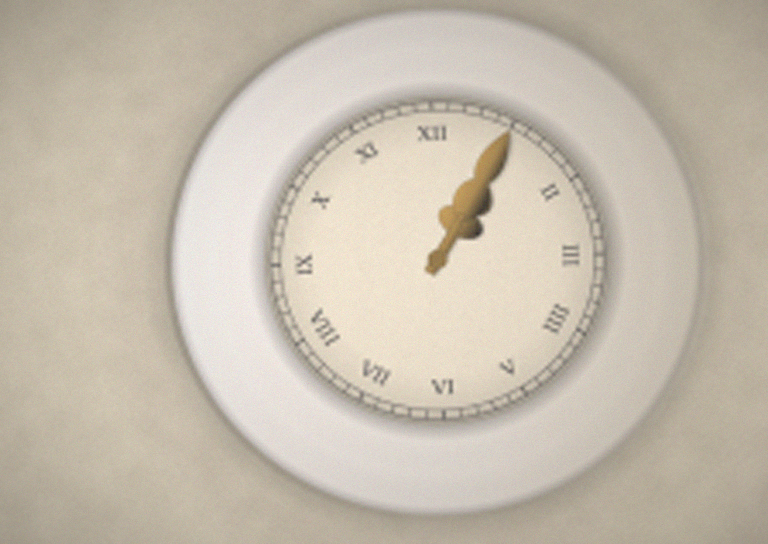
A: 1 h 05 min
